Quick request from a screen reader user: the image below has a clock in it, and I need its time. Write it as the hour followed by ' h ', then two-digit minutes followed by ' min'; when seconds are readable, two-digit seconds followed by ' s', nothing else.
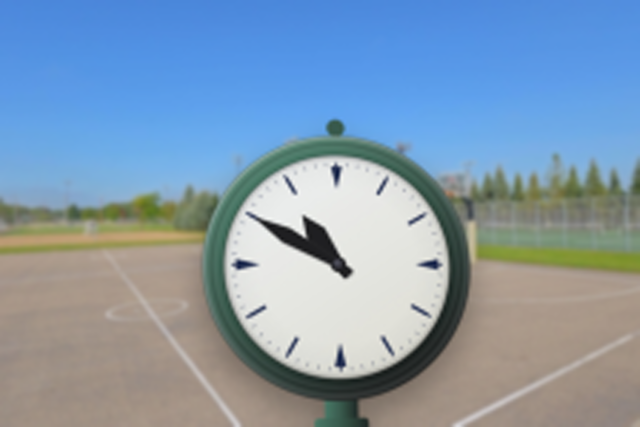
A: 10 h 50 min
